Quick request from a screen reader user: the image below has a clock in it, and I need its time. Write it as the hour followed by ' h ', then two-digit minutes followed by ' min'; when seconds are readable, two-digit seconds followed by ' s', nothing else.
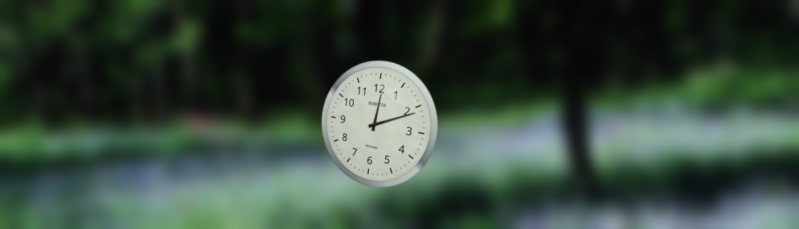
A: 12 h 11 min
